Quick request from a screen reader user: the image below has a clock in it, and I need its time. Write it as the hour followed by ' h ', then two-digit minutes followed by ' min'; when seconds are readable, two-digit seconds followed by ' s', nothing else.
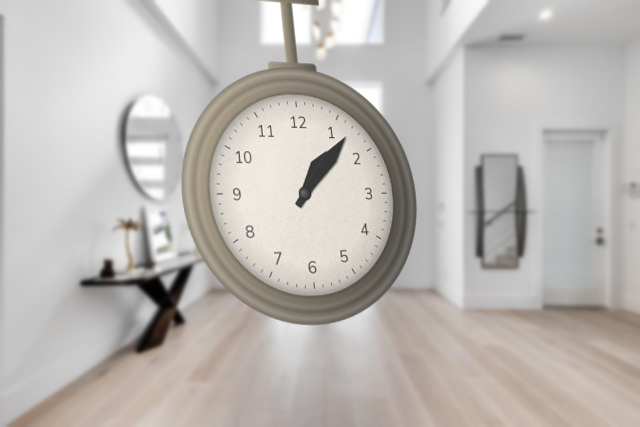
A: 1 h 07 min
